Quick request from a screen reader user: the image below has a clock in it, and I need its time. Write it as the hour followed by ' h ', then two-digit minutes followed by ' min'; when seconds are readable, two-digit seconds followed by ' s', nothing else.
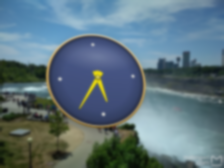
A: 5 h 36 min
